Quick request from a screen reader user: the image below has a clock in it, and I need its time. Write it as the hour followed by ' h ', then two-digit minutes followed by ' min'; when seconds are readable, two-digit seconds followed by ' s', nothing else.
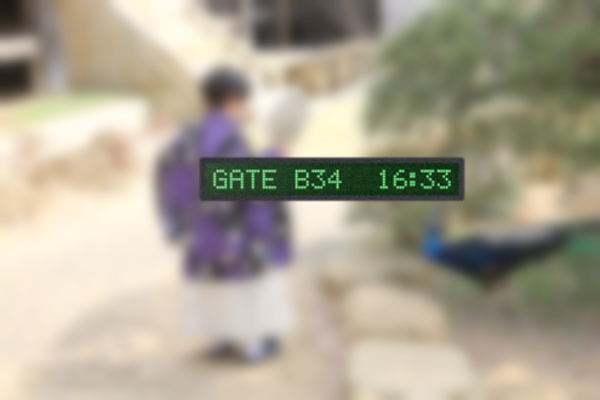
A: 16 h 33 min
